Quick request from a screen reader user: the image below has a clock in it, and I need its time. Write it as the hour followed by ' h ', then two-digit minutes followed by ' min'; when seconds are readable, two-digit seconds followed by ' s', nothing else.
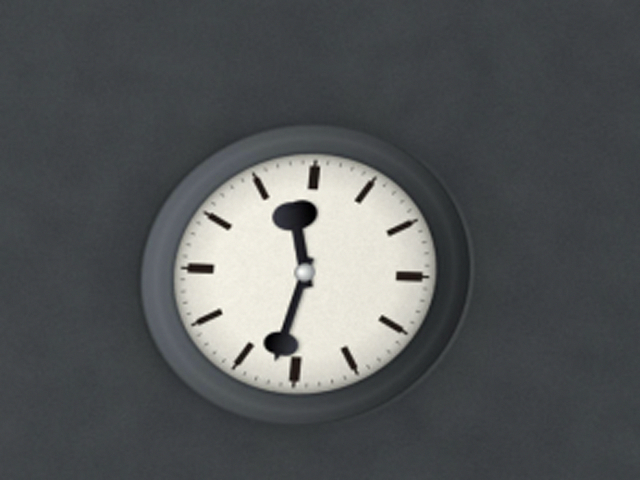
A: 11 h 32 min
